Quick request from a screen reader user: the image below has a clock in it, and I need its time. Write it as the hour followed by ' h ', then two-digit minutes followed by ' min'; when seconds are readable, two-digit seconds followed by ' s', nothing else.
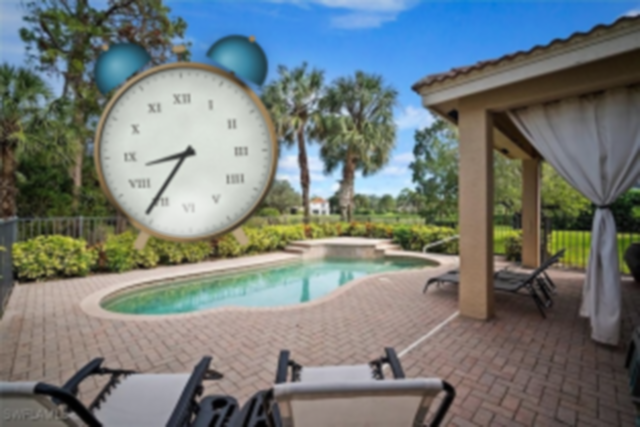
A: 8 h 36 min
